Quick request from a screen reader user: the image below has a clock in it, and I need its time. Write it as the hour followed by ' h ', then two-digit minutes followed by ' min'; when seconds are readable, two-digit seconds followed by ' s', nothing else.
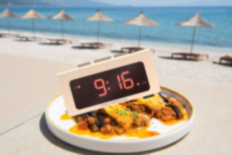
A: 9 h 16 min
